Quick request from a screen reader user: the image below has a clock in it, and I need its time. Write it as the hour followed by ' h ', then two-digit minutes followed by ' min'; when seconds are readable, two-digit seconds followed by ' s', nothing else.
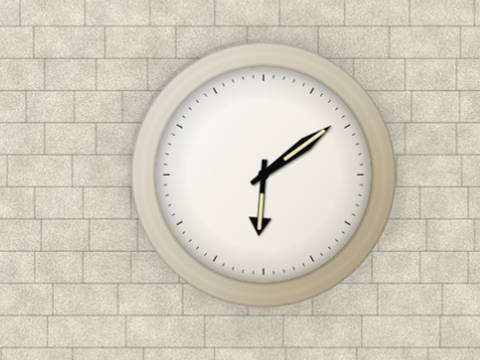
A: 6 h 09 min
